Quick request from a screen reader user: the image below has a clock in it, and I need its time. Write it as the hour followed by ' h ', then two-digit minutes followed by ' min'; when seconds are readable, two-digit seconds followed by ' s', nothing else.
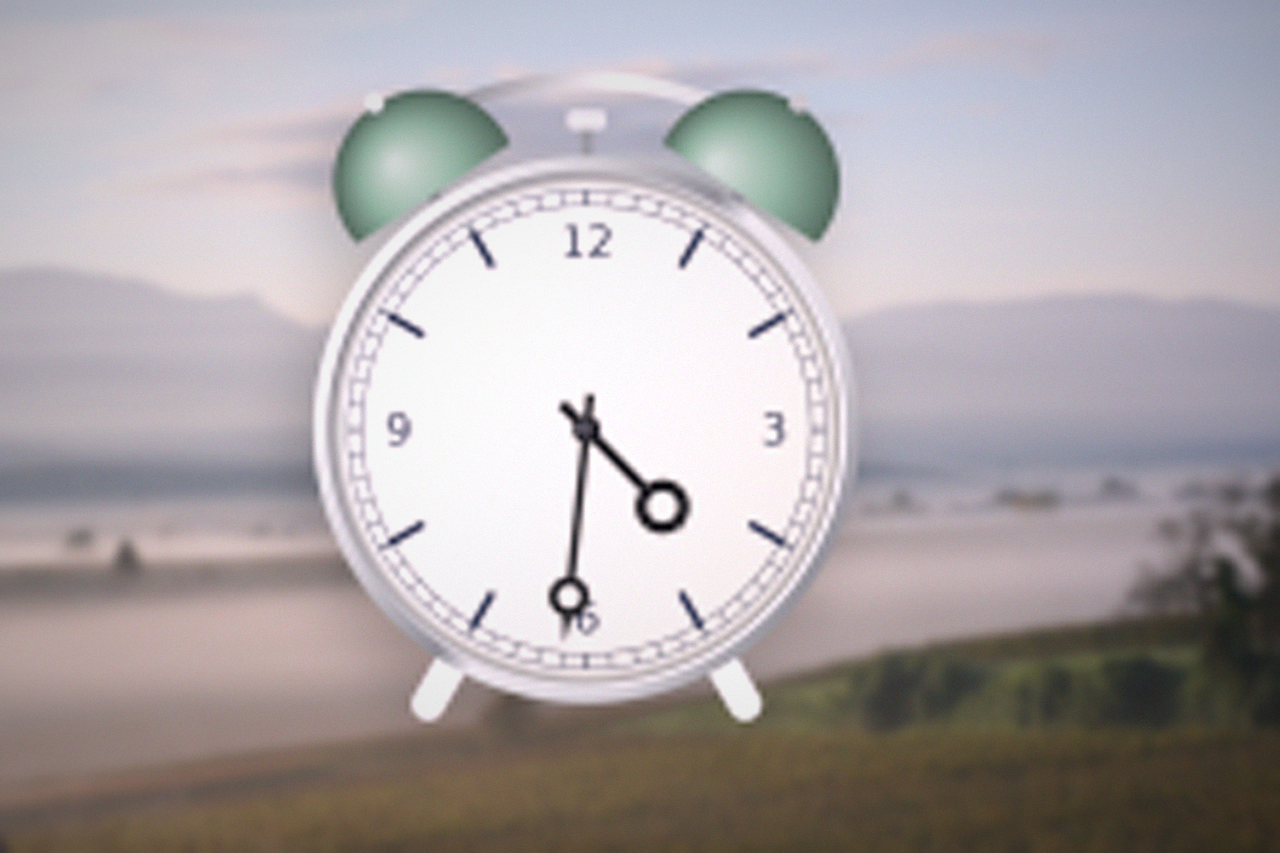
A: 4 h 31 min
